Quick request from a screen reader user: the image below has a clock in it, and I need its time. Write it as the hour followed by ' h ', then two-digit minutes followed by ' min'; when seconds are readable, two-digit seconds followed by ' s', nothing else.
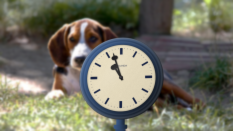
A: 10 h 57 min
